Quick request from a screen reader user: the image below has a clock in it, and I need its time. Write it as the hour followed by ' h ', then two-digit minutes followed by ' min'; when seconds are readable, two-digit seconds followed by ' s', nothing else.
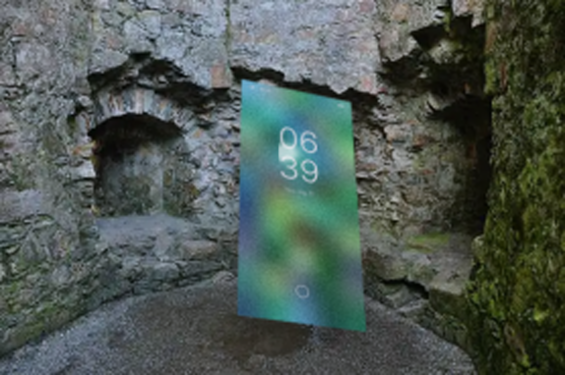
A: 6 h 39 min
